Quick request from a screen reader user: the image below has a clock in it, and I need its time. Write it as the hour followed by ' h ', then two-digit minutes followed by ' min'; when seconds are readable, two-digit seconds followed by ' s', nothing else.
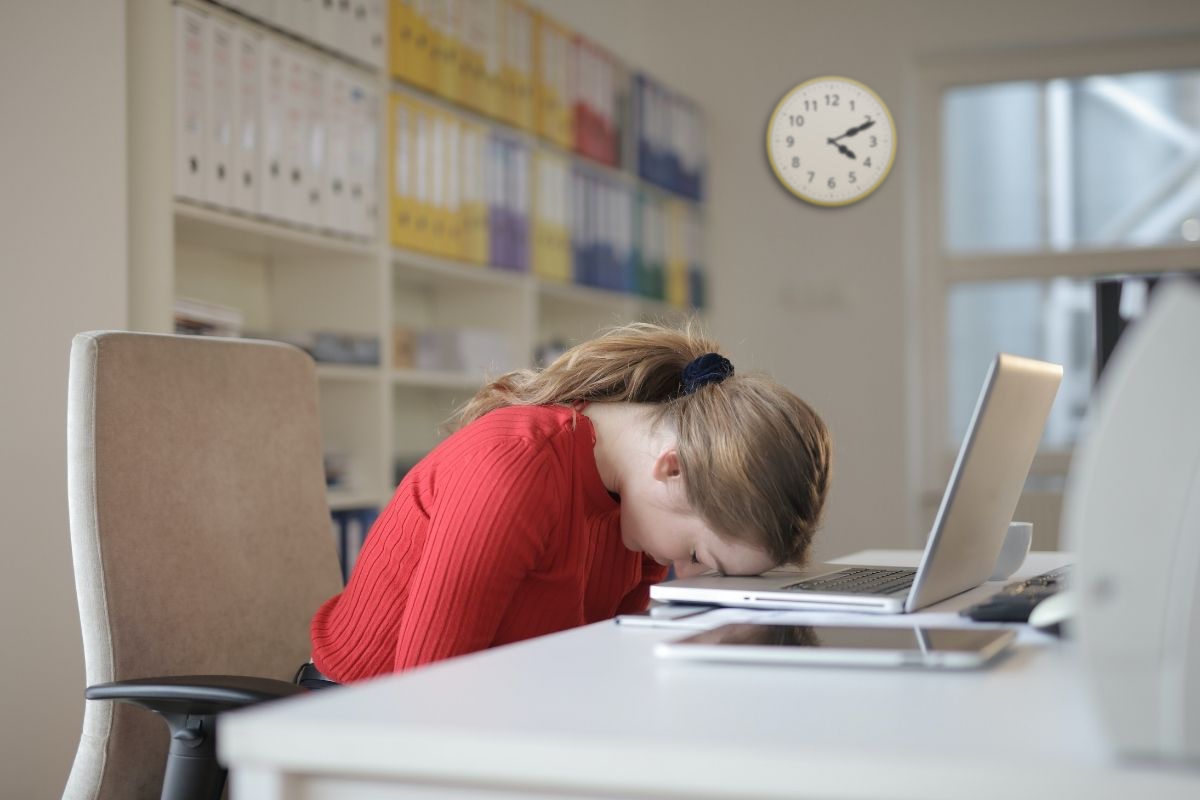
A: 4 h 11 min
